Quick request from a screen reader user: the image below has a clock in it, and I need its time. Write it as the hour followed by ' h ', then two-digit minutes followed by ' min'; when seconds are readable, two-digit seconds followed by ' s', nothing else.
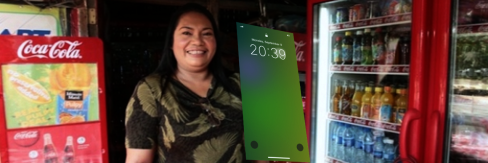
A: 20 h 39 min
